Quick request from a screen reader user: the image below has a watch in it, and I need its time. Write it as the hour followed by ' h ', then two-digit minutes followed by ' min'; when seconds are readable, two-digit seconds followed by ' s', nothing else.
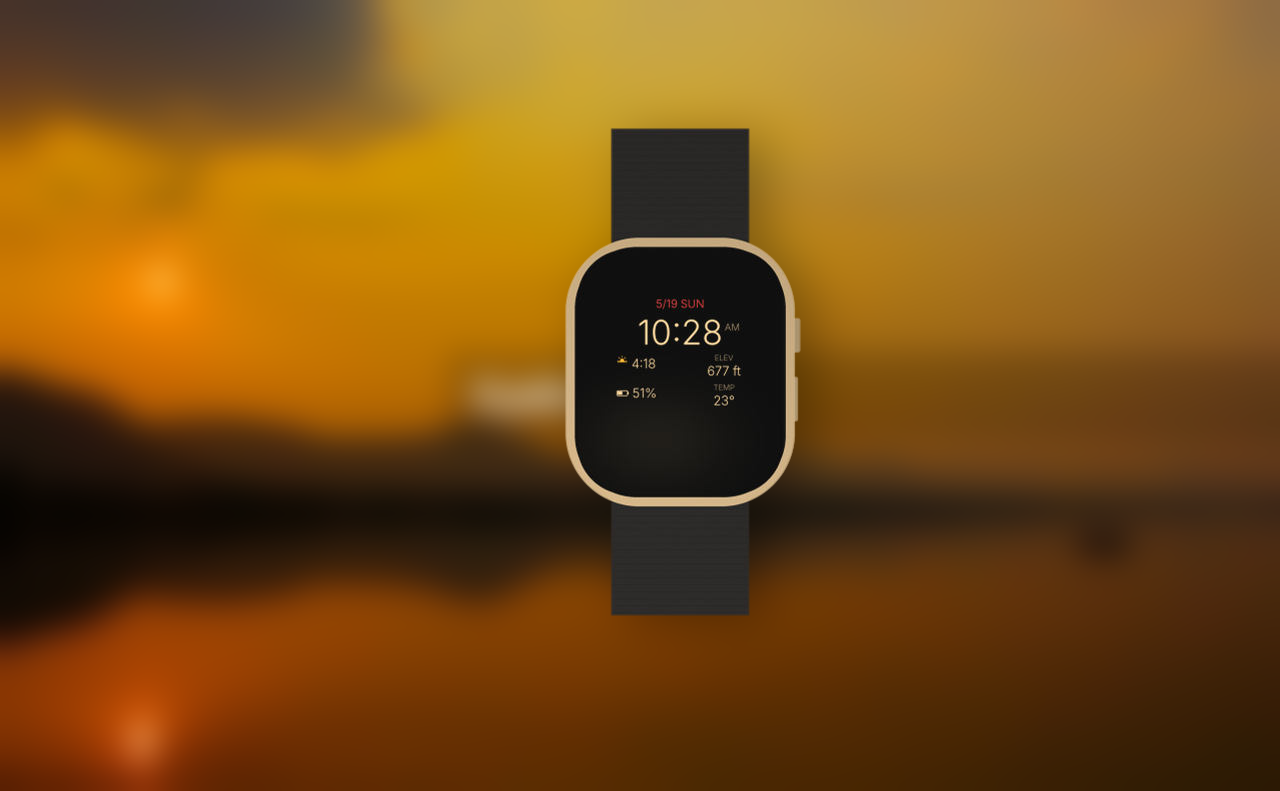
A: 10 h 28 min
